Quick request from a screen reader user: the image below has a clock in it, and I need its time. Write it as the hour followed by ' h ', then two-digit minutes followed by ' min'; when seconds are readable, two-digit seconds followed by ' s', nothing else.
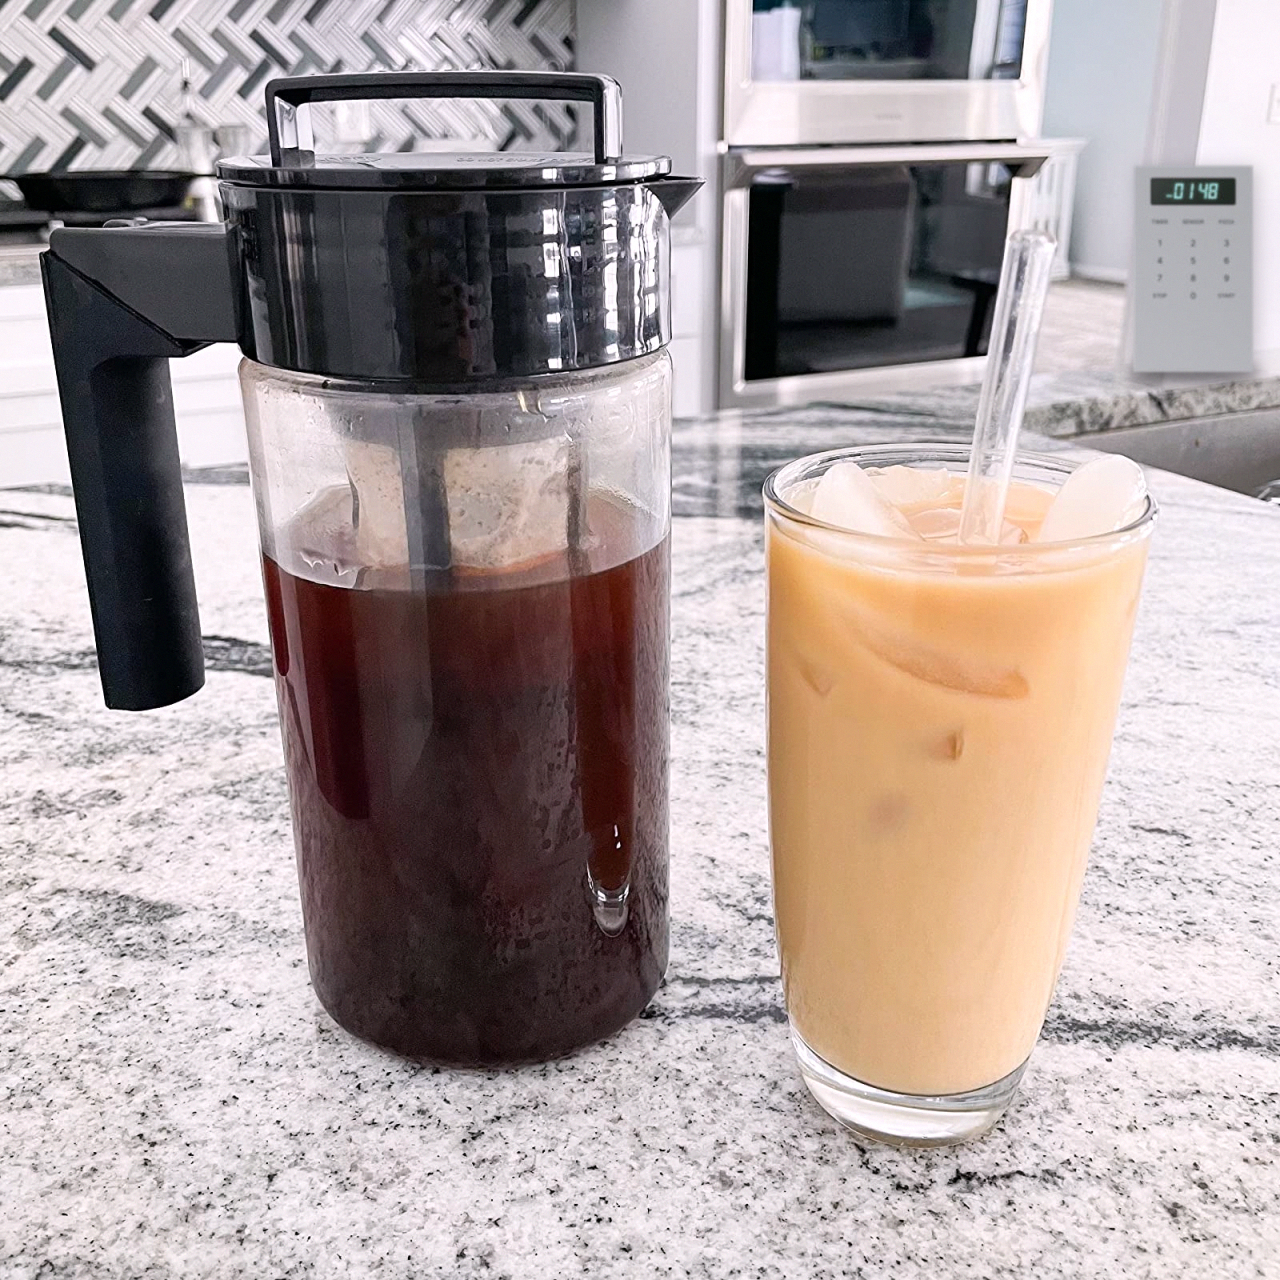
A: 1 h 48 min
